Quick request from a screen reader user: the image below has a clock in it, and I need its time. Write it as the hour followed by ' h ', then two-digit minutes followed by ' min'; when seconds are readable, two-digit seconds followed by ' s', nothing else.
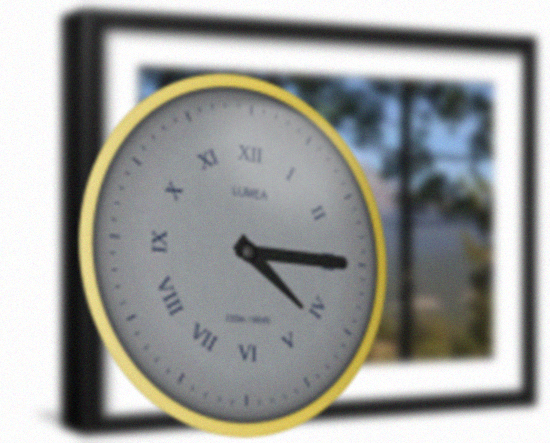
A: 4 h 15 min
